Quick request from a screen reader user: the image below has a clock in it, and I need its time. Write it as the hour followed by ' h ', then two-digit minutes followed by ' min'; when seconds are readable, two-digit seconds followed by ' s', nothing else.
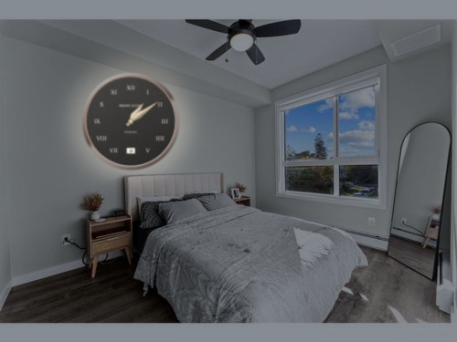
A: 1 h 09 min
